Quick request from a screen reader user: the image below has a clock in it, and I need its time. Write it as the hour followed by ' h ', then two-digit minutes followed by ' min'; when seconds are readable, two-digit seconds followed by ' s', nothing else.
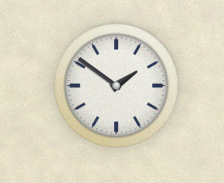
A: 1 h 51 min
